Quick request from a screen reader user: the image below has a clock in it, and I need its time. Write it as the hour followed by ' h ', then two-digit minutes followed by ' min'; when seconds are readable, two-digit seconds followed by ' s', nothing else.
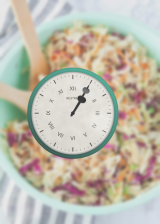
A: 1 h 05 min
